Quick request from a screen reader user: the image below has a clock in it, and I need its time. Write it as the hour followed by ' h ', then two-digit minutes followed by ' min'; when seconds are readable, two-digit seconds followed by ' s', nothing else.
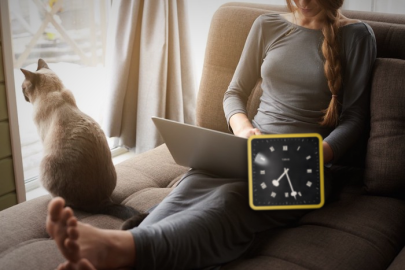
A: 7 h 27 min
